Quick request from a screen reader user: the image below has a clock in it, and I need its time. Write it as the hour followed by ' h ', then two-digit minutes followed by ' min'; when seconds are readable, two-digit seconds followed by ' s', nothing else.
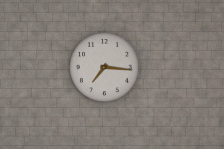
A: 7 h 16 min
